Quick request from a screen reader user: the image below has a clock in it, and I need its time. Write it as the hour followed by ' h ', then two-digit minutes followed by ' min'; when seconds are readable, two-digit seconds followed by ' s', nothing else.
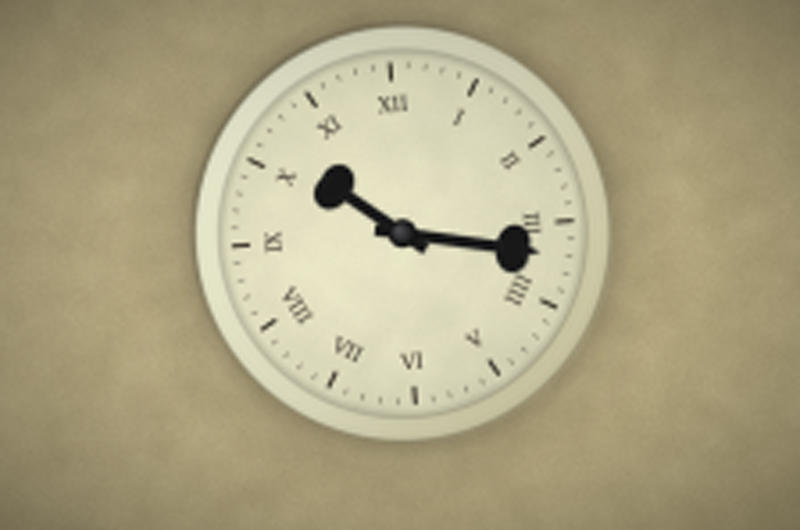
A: 10 h 17 min
